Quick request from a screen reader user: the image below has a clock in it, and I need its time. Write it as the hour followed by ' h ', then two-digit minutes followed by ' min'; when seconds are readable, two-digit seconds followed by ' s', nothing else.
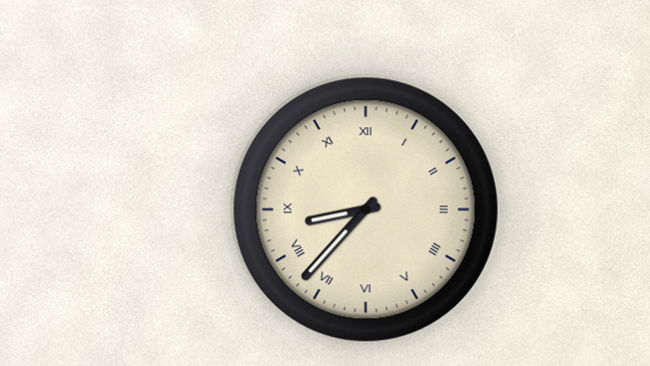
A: 8 h 37 min
